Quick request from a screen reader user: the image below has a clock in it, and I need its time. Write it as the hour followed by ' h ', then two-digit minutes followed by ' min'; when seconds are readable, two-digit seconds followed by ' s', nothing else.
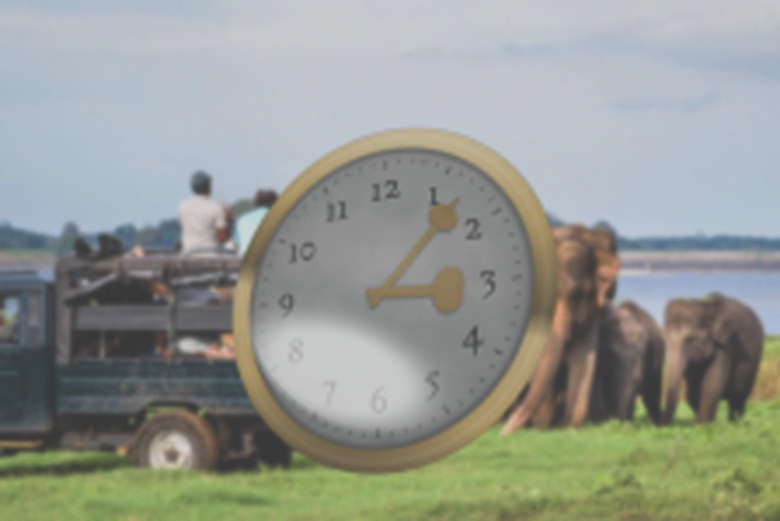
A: 3 h 07 min
